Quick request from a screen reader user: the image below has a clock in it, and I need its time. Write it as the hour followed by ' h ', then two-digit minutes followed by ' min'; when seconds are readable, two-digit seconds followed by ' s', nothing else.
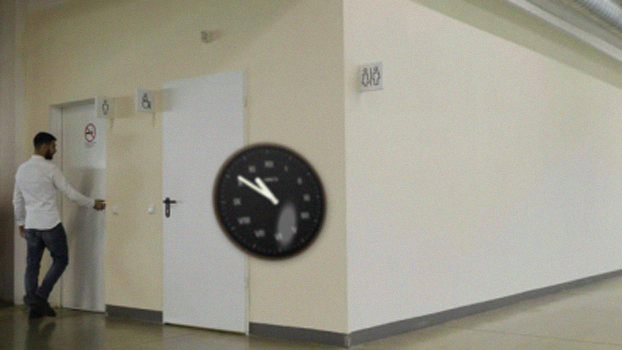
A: 10 h 51 min
